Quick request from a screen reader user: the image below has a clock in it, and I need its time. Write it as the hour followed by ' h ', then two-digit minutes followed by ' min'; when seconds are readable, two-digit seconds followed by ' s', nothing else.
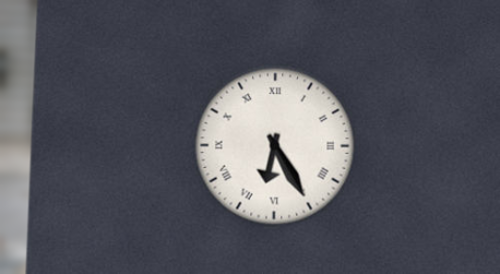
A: 6 h 25 min
